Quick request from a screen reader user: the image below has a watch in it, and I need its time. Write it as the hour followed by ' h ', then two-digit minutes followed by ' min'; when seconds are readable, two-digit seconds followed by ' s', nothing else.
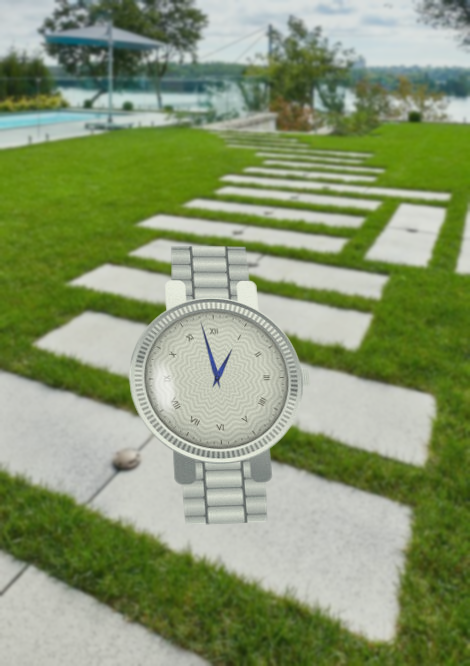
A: 12 h 58 min
